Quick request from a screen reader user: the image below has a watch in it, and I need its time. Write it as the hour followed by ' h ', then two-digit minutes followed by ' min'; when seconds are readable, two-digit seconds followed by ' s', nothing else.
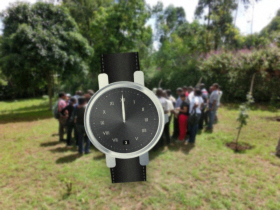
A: 12 h 00 min
